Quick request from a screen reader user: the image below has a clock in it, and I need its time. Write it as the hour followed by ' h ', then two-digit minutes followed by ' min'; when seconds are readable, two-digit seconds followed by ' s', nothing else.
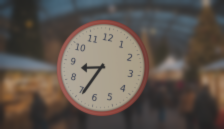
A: 8 h 34 min
